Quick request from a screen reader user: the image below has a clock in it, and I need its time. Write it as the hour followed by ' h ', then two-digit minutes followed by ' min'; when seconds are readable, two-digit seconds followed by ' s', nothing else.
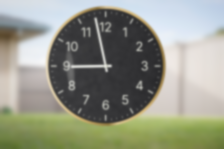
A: 8 h 58 min
